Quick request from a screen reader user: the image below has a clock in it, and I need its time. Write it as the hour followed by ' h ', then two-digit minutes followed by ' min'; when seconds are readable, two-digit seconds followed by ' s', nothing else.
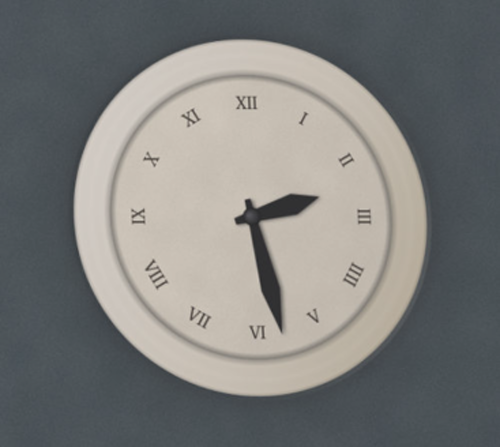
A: 2 h 28 min
